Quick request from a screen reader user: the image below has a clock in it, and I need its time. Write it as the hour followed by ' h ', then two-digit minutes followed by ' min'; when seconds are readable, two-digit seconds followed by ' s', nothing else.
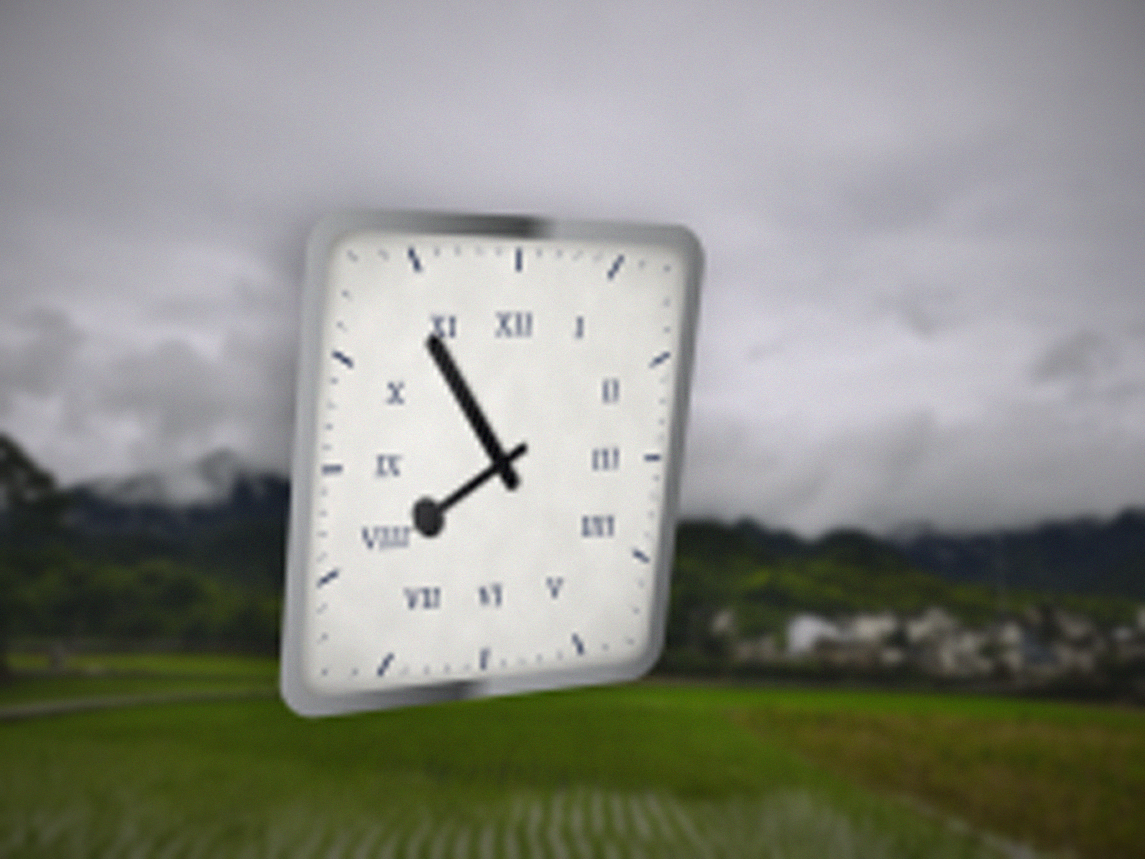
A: 7 h 54 min
